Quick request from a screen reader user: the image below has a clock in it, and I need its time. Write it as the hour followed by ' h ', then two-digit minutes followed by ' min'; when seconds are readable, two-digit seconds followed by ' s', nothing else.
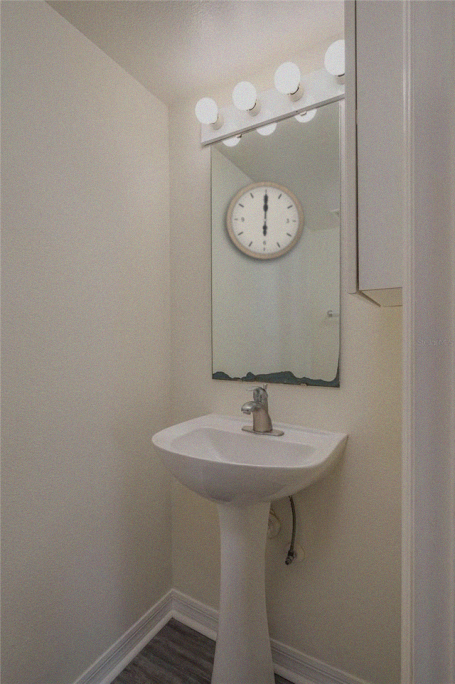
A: 6 h 00 min
